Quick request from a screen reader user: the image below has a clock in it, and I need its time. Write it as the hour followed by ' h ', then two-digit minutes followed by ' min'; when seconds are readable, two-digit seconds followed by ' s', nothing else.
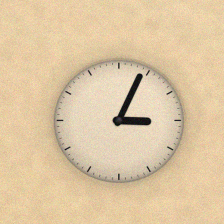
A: 3 h 04 min
